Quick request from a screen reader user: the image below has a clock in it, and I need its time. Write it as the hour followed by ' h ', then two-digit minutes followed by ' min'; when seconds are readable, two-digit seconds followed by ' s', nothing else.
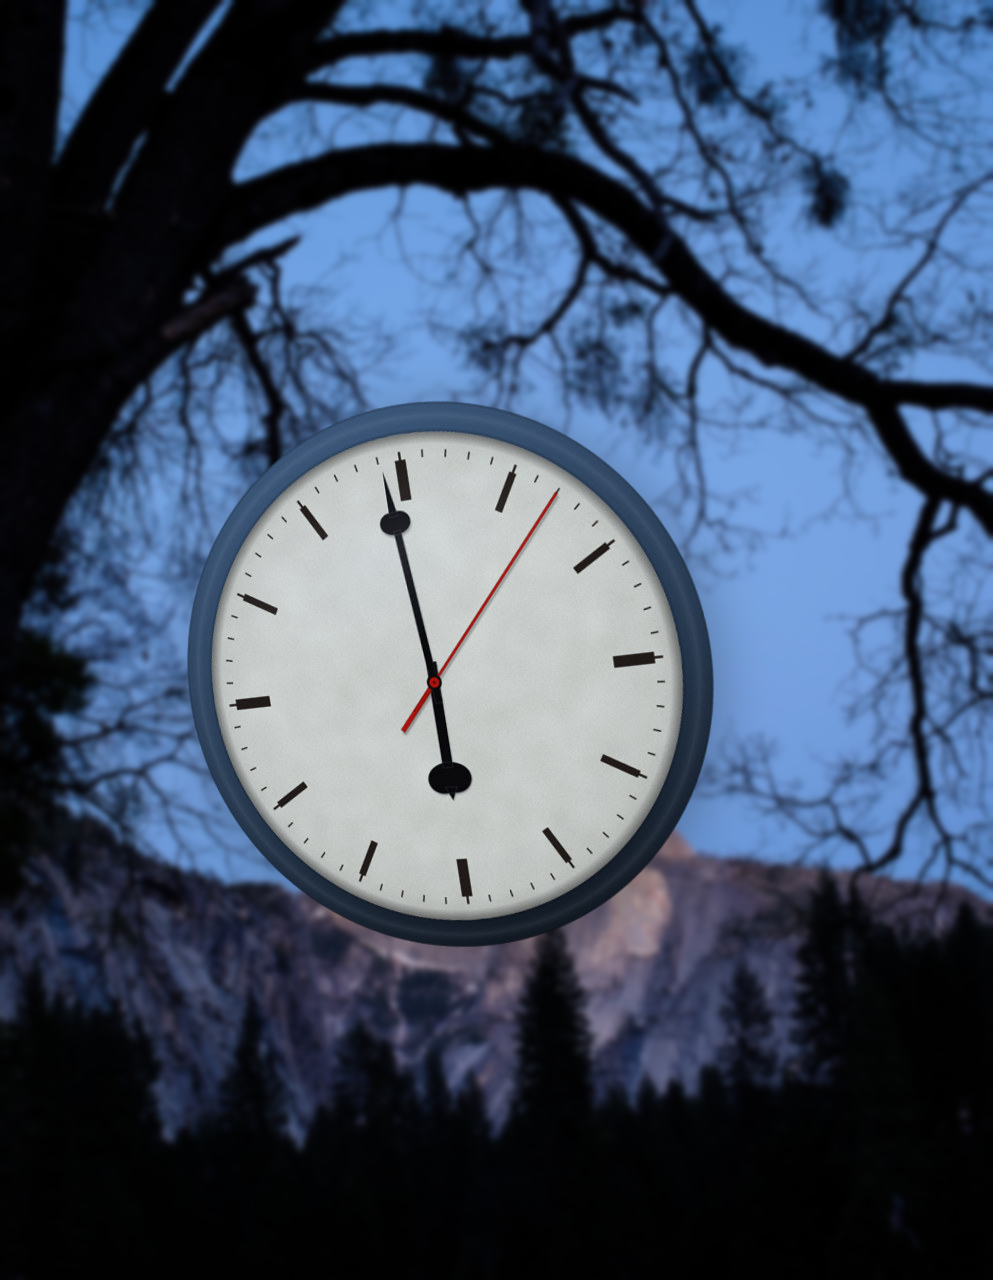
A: 5 h 59 min 07 s
